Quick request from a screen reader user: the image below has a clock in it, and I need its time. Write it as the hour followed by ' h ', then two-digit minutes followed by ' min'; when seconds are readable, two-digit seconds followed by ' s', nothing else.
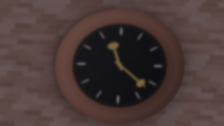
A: 11 h 22 min
